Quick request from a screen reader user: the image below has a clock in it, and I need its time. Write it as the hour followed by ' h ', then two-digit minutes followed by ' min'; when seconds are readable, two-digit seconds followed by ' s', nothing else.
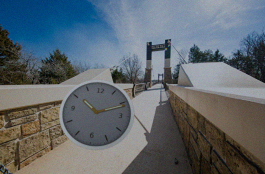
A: 10 h 11 min
